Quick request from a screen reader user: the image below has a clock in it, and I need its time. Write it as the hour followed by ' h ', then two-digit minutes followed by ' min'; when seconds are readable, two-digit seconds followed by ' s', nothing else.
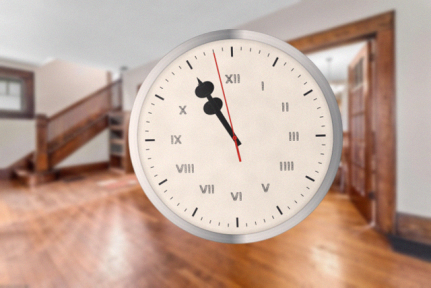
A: 10 h 54 min 58 s
